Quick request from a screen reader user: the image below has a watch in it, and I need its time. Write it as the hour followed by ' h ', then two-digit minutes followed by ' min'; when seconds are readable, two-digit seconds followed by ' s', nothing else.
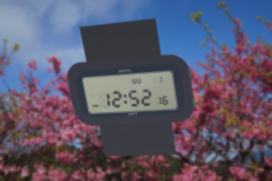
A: 12 h 52 min
